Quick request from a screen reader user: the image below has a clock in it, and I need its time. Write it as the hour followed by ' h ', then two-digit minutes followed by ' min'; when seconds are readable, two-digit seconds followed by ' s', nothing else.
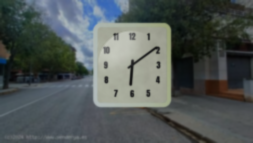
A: 6 h 09 min
